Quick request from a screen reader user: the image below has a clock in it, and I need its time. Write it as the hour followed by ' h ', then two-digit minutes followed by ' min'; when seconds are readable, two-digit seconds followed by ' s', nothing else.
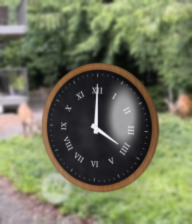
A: 4 h 00 min
